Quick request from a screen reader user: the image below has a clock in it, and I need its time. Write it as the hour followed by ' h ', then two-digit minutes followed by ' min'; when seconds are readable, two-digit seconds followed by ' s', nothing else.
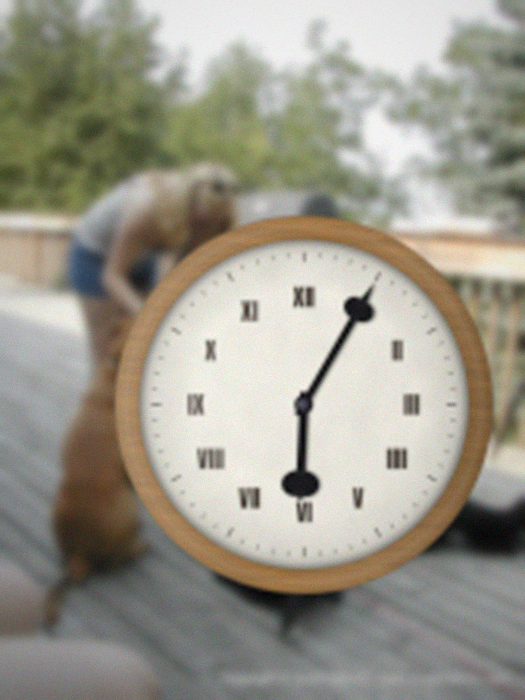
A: 6 h 05 min
